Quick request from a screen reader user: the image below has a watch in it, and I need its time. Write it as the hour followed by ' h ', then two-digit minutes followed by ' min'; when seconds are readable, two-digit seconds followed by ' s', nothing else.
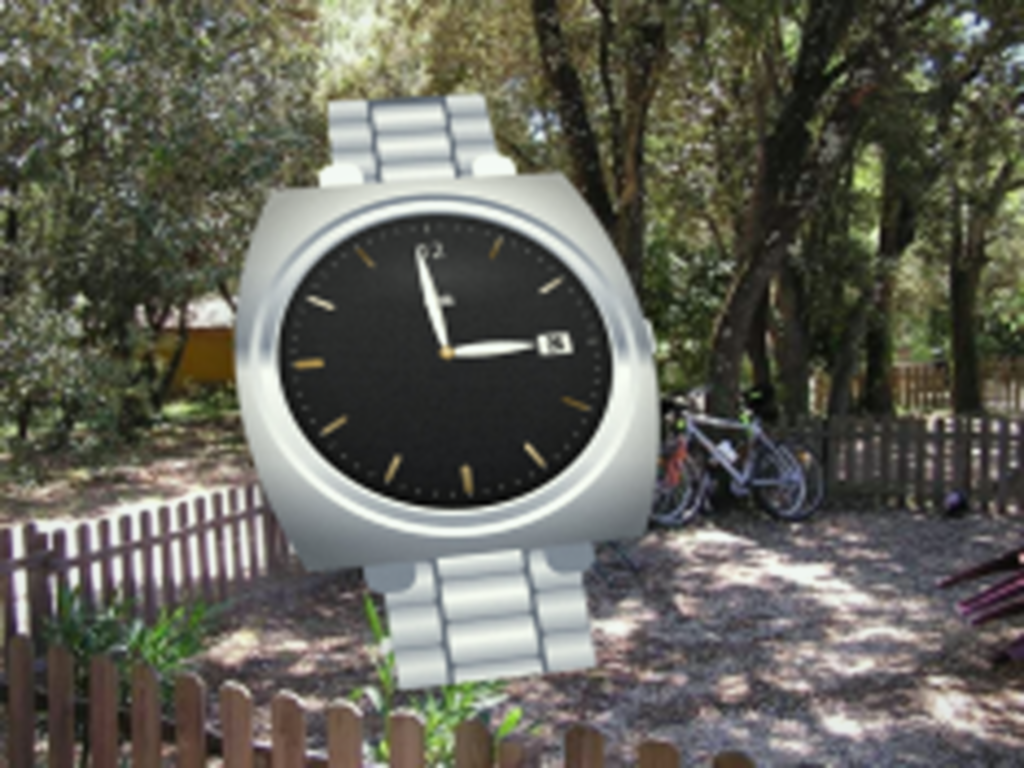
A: 2 h 59 min
